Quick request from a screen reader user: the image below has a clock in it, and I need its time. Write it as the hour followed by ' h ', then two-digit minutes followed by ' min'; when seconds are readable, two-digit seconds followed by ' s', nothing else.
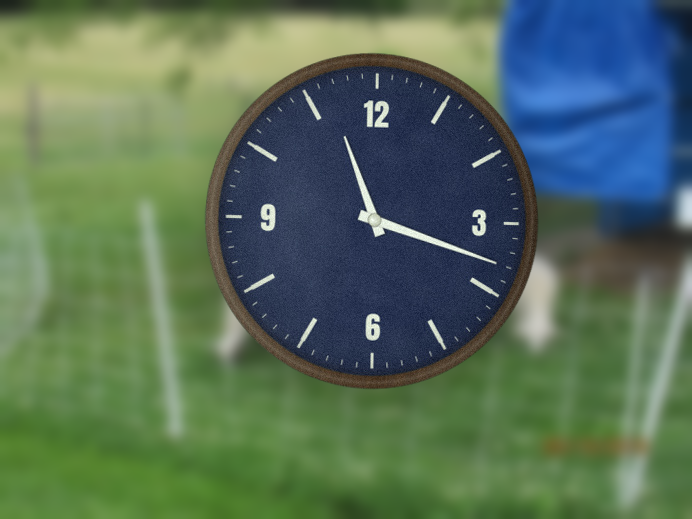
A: 11 h 18 min
